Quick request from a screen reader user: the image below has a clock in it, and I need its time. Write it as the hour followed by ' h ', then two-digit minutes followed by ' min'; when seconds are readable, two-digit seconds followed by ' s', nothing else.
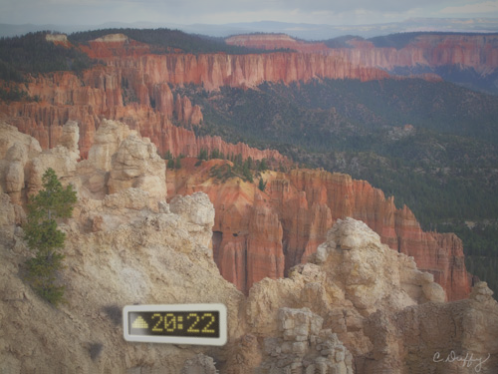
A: 20 h 22 min
